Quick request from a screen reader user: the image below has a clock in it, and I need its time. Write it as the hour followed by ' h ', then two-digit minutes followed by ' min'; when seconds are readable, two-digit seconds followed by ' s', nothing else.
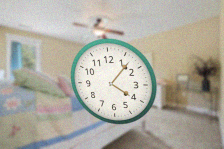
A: 4 h 07 min
